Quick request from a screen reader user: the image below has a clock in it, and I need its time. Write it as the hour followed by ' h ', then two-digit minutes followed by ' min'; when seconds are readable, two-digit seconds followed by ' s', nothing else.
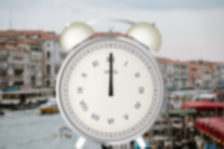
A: 12 h 00 min
